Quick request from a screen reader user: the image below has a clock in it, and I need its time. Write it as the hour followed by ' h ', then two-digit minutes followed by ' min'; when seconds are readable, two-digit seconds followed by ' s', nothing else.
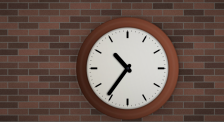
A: 10 h 36 min
